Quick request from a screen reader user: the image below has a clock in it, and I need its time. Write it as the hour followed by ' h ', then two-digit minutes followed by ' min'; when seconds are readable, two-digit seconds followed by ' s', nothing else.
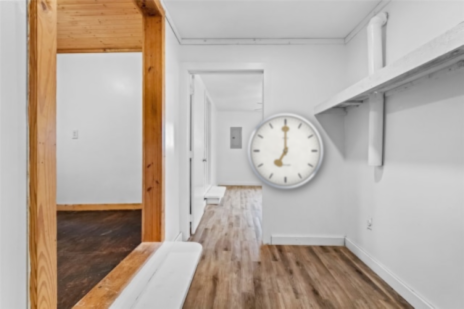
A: 7 h 00 min
